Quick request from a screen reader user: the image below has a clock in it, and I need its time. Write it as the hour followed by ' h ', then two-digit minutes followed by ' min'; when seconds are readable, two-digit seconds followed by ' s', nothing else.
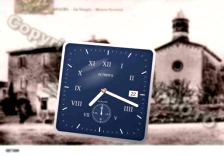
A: 7 h 18 min
